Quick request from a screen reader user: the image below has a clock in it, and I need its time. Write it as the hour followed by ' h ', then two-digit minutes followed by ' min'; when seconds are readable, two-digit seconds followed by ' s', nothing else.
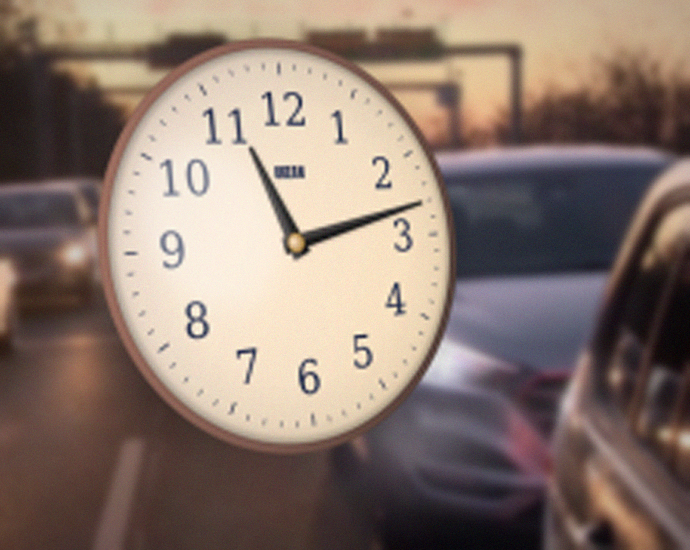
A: 11 h 13 min
